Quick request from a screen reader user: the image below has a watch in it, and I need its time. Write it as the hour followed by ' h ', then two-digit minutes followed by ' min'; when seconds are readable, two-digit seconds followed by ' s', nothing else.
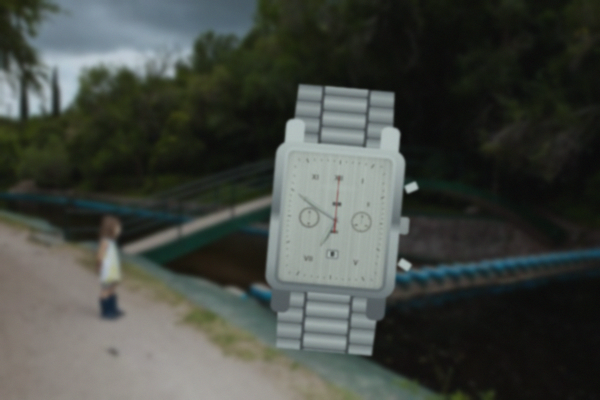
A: 6 h 50 min
